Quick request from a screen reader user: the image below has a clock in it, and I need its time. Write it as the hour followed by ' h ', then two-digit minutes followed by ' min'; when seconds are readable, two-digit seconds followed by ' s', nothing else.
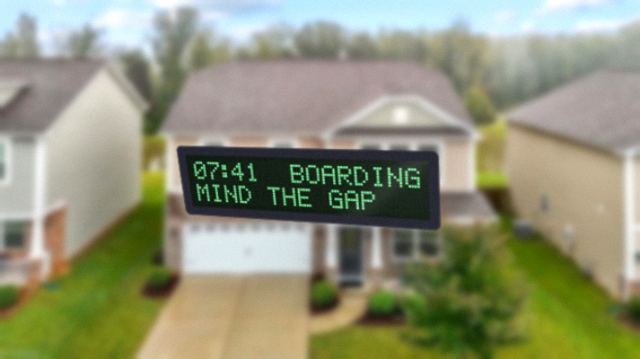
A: 7 h 41 min
